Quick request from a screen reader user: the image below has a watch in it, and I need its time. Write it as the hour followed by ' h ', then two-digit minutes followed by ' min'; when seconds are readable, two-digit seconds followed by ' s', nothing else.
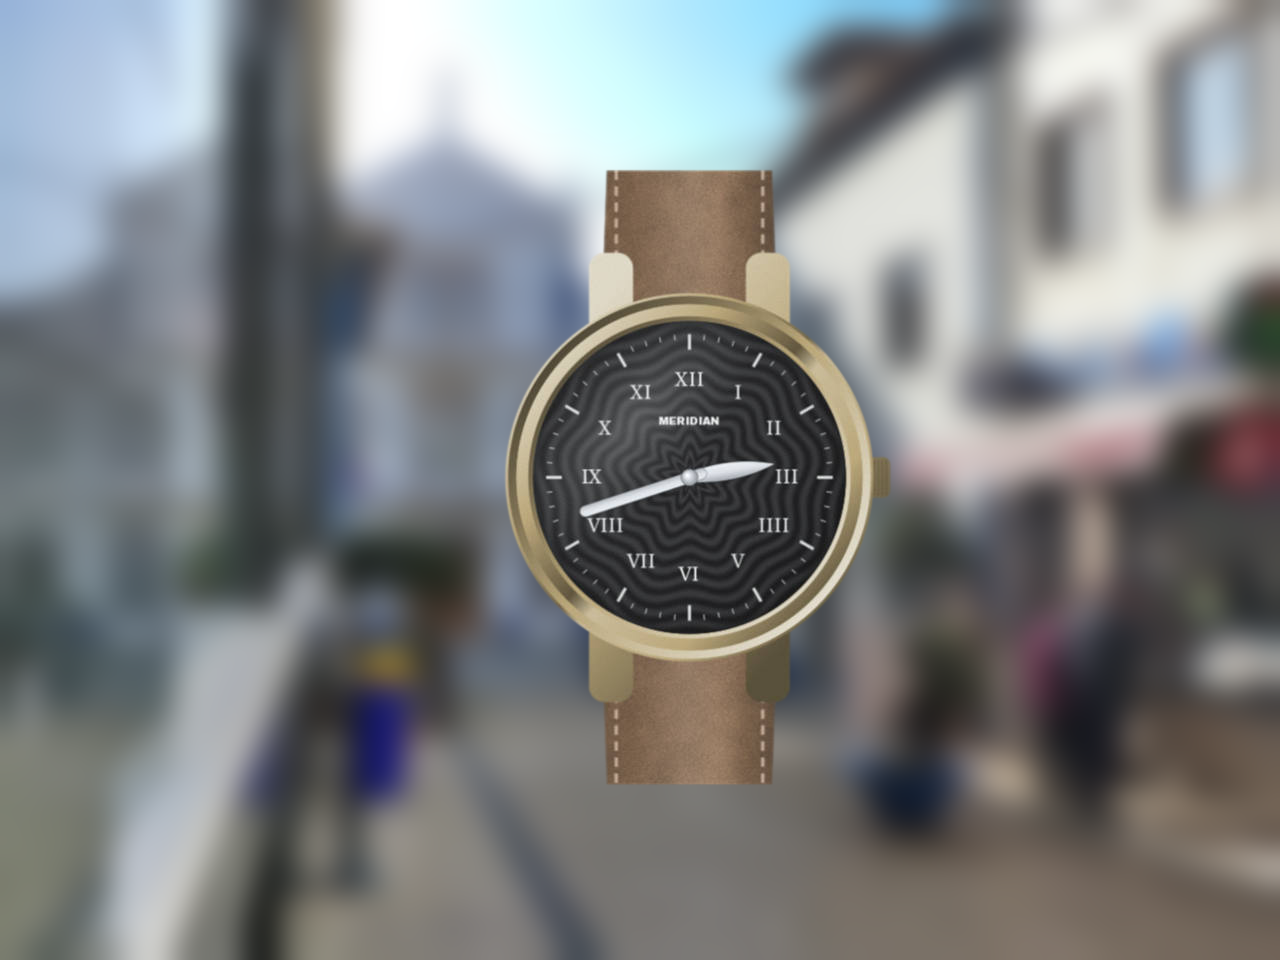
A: 2 h 42 min
